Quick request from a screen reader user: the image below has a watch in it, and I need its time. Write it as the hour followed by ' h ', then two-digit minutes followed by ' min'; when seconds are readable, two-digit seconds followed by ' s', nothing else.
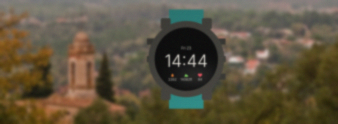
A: 14 h 44 min
